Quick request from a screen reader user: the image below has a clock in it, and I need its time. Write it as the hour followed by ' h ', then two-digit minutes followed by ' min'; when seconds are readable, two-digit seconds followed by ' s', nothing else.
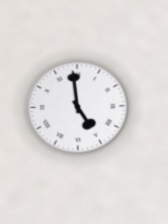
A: 4 h 59 min
